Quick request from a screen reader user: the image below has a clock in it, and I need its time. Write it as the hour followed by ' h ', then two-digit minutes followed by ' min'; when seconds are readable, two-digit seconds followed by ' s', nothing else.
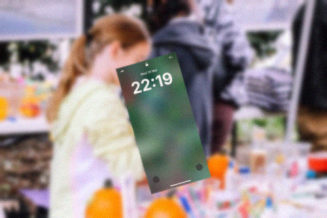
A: 22 h 19 min
